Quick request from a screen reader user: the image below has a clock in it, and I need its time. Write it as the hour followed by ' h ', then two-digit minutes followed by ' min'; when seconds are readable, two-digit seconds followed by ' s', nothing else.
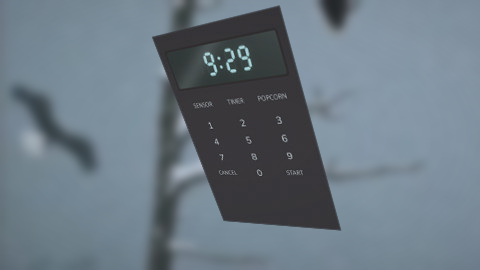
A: 9 h 29 min
